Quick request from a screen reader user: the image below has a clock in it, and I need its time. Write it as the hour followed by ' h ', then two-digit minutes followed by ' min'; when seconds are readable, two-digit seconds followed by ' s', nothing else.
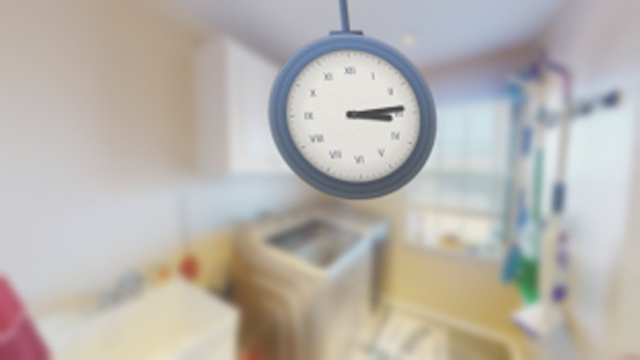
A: 3 h 14 min
